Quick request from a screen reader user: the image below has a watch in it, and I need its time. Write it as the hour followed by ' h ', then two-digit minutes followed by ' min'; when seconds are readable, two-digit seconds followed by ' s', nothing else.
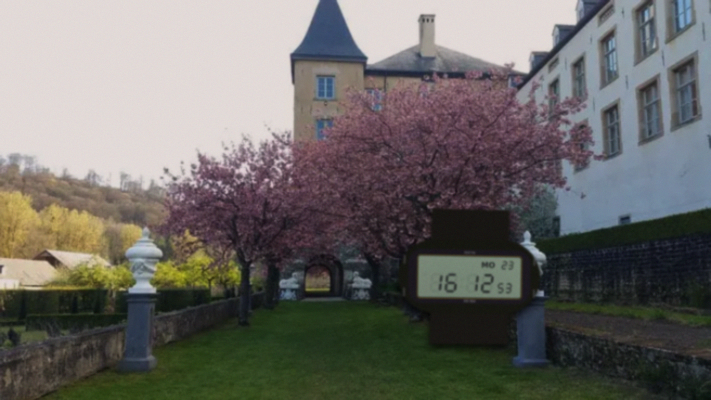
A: 16 h 12 min
